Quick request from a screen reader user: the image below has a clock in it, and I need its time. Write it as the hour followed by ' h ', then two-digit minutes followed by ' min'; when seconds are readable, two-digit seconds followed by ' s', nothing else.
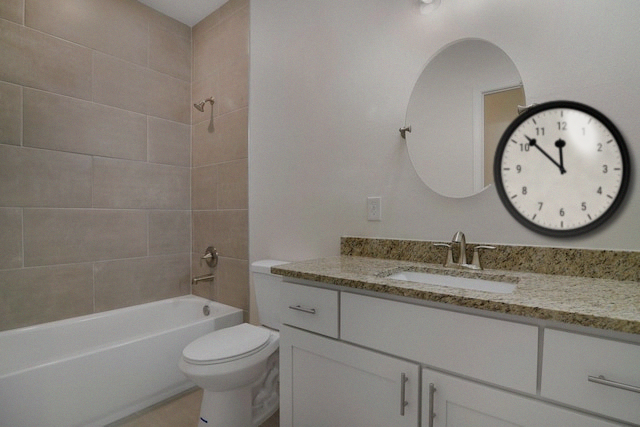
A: 11 h 52 min
